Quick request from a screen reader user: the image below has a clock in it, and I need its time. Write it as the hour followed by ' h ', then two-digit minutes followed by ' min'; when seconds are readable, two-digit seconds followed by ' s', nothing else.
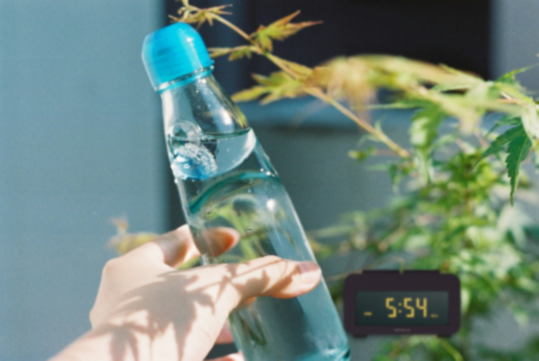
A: 5 h 54 min
